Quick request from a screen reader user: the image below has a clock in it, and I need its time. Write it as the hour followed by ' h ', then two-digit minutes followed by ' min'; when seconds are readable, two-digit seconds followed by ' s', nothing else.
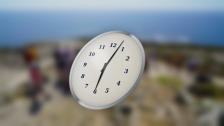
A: 6 h 03 min
